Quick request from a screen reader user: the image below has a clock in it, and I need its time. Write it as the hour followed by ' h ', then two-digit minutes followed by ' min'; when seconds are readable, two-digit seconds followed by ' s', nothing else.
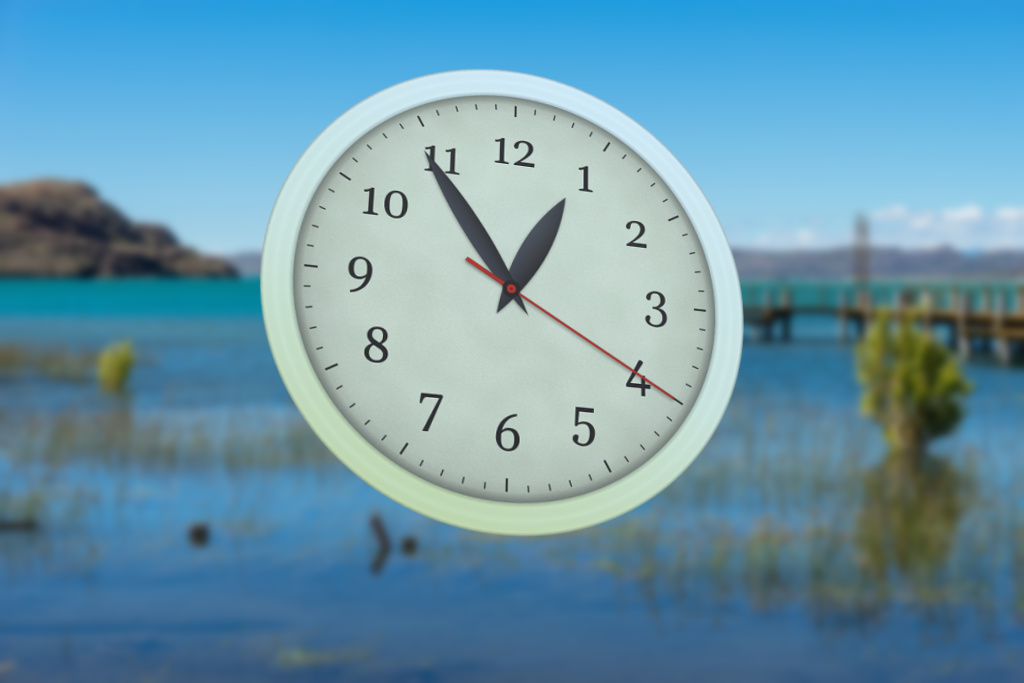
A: 12 h 54 min 20 s
